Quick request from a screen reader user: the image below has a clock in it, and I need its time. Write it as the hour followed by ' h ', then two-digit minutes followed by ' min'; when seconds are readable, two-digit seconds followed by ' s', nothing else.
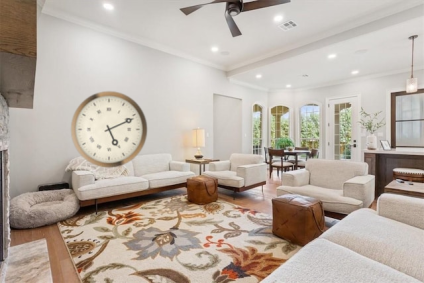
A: 5 h 11 min
